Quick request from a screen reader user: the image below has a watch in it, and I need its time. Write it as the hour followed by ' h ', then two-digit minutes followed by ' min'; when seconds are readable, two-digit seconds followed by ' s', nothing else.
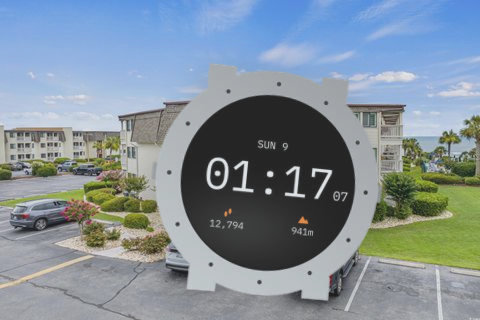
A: 1 h 17 min 07 s
